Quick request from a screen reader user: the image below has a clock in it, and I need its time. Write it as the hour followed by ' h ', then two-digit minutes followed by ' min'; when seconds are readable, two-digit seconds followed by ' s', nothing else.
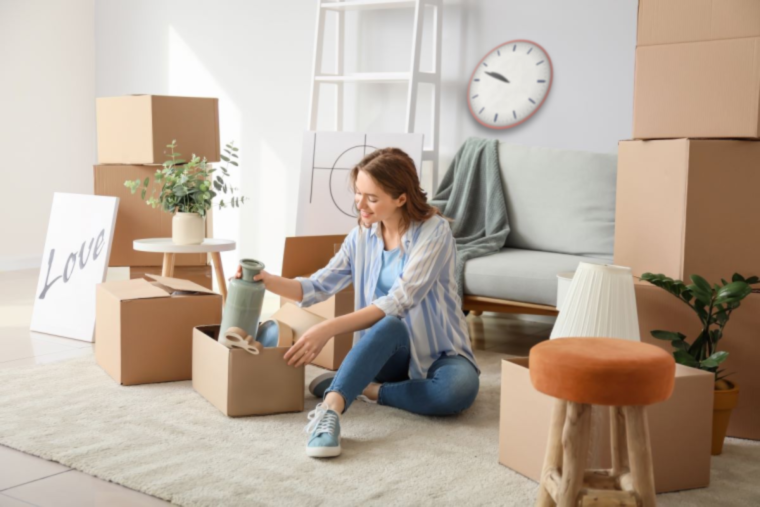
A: 9 h 48 min
